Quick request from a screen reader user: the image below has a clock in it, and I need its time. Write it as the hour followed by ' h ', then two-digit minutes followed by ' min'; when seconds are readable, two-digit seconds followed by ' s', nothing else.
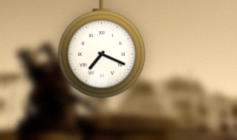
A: 7 h 19 min
